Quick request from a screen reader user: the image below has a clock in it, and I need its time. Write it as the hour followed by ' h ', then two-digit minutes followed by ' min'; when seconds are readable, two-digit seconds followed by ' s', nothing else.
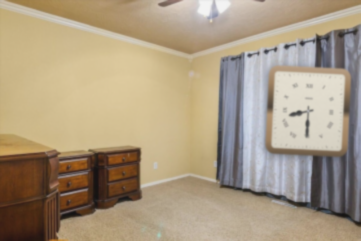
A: 8 h 30 min
